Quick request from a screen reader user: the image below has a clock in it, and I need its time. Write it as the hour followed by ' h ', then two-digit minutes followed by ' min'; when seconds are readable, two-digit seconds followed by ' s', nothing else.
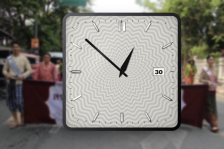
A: 12 h 52 min
